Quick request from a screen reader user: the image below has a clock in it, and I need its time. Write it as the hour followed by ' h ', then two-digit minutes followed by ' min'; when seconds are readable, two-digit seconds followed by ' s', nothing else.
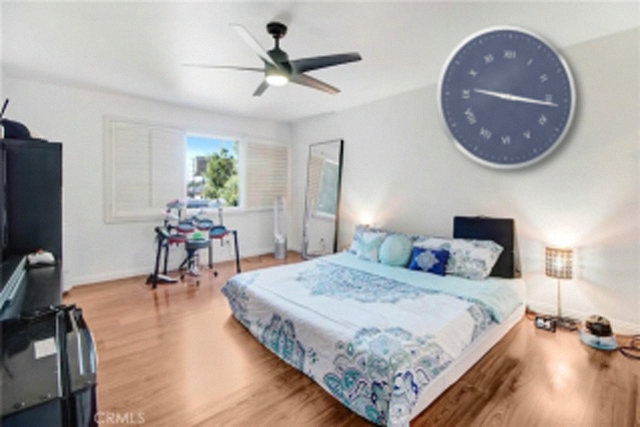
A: 9 h 16 min
